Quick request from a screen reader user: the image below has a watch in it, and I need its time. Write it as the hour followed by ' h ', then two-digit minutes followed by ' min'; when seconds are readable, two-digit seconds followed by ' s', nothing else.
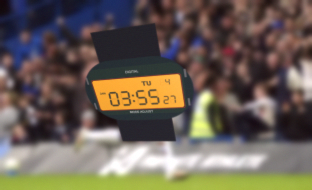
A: 3 h 55 min
